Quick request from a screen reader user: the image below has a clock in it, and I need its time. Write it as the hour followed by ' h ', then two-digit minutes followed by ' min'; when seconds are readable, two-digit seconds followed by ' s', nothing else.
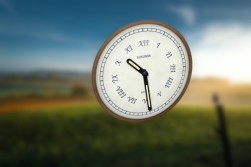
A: 10 h 29 min
